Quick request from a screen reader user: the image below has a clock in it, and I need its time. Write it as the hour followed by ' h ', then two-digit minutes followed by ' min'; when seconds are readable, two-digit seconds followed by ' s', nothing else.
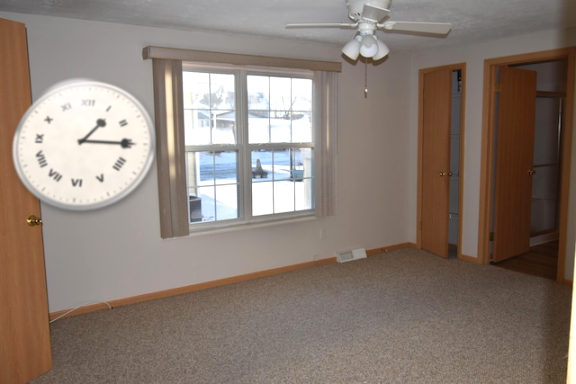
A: 1 h 15 min
